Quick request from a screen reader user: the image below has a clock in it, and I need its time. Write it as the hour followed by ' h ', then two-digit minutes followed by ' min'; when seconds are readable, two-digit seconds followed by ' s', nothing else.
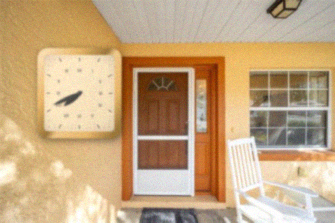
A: 7 h 41 min
